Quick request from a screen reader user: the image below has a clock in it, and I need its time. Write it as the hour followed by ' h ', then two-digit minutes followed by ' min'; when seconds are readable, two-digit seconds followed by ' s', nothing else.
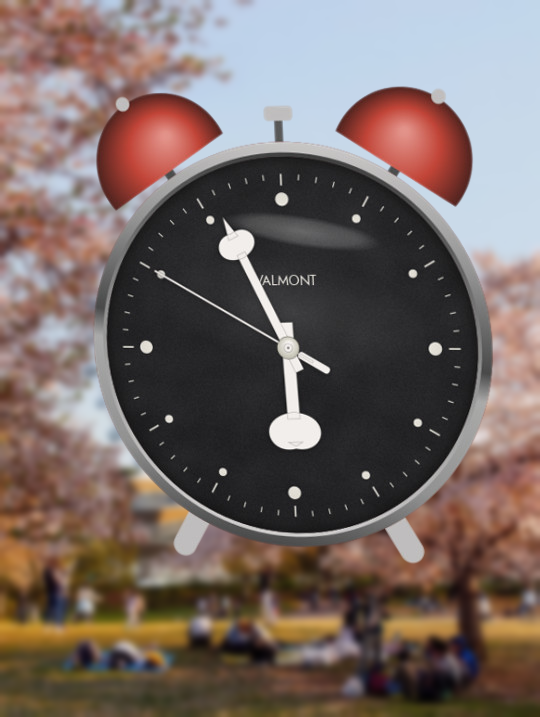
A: 5 h 55 min 50 s
